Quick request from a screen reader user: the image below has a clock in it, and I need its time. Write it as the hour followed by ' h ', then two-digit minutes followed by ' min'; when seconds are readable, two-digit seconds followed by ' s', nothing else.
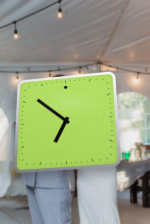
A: 6 h 52 min
